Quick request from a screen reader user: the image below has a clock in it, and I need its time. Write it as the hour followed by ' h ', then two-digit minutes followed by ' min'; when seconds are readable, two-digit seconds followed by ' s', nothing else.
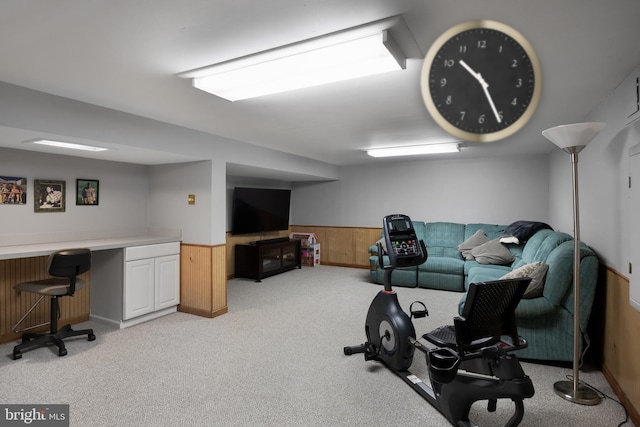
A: 10 h 26 min
